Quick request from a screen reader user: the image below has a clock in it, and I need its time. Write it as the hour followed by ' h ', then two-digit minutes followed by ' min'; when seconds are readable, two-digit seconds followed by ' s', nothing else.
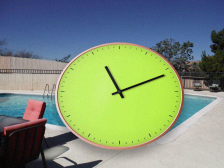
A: 11 h 11 min
